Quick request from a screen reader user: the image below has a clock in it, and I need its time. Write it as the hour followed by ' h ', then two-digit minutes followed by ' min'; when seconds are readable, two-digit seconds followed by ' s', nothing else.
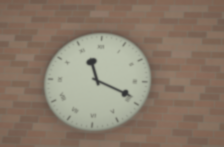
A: 11 h 19 min
